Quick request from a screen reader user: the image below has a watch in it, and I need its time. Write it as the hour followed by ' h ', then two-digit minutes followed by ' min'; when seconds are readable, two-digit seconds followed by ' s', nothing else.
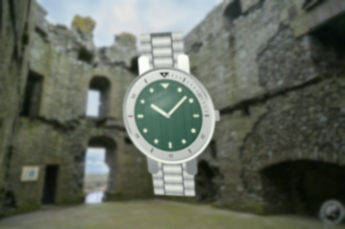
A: 10 h 08 min
